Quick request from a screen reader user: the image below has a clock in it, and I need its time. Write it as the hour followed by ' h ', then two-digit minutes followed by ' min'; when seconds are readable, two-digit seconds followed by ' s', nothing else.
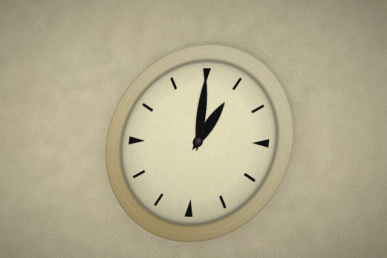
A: 1 h 00 min
